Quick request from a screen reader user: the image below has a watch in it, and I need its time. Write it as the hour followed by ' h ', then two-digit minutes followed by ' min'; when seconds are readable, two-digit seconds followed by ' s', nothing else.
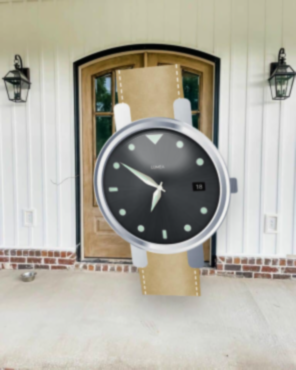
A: 6 h 51 min
